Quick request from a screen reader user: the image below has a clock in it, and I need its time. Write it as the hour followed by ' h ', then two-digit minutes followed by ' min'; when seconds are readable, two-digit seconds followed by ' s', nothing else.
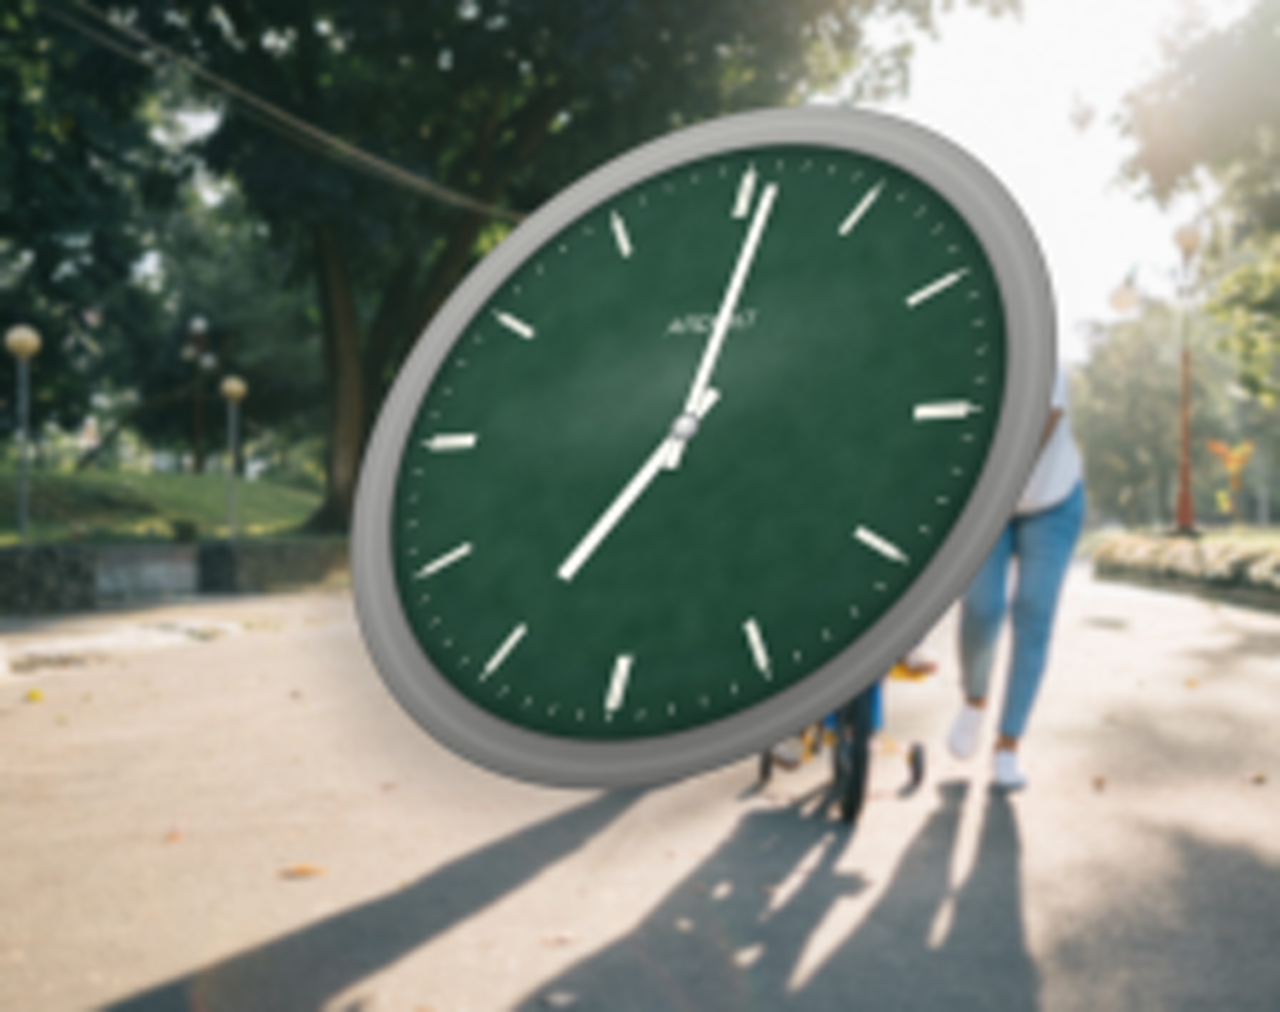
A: 7 h 01 min
